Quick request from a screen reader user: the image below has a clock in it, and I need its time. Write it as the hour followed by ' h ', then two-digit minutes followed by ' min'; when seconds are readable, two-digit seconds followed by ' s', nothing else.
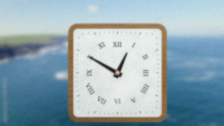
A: 12 h 50 min
